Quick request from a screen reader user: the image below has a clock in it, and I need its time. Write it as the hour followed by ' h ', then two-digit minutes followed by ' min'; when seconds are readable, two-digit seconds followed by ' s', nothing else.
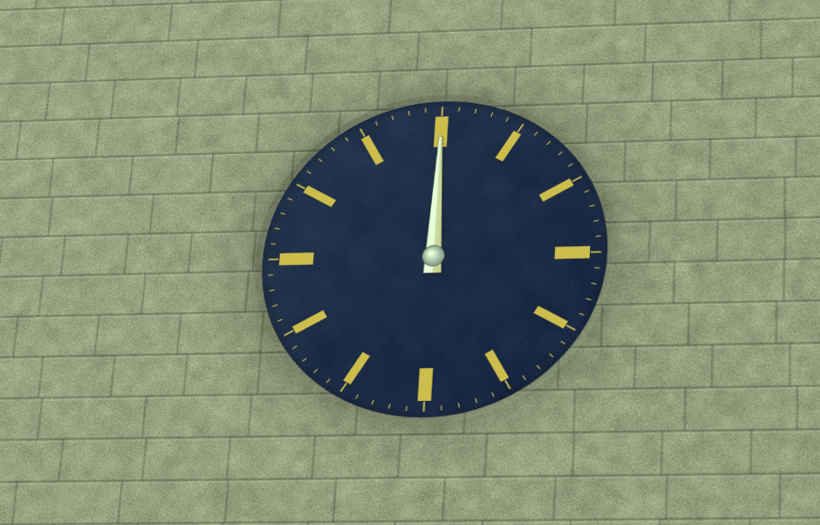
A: 12 h 00 min
